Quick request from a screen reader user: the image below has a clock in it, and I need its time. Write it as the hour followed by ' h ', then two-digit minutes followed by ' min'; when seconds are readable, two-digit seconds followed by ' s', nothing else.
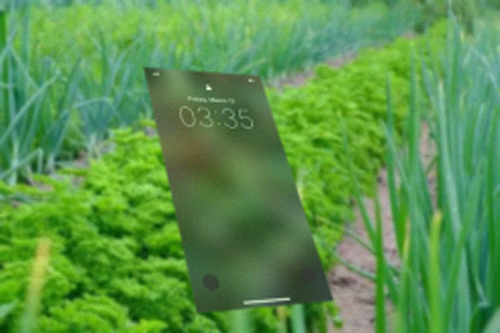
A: 3 h 35 min
